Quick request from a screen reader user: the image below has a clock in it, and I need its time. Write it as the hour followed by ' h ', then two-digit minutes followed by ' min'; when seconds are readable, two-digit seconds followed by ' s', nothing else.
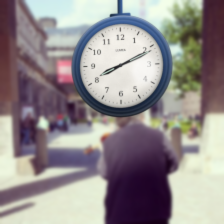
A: 8 h 11 min
